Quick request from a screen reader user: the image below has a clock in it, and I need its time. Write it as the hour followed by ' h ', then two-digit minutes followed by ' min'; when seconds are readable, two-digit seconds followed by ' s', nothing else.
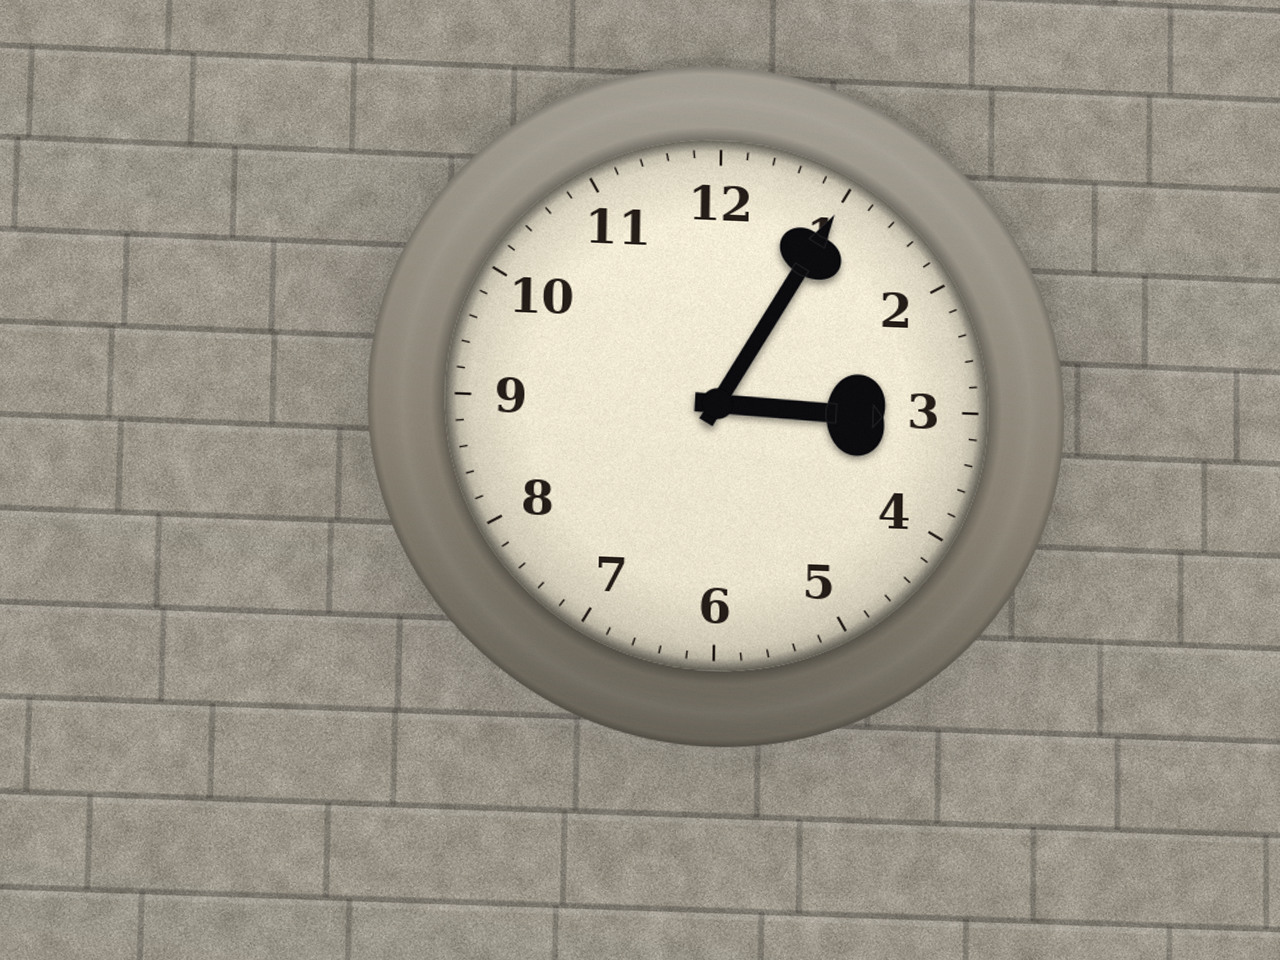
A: 3 h 05 min
